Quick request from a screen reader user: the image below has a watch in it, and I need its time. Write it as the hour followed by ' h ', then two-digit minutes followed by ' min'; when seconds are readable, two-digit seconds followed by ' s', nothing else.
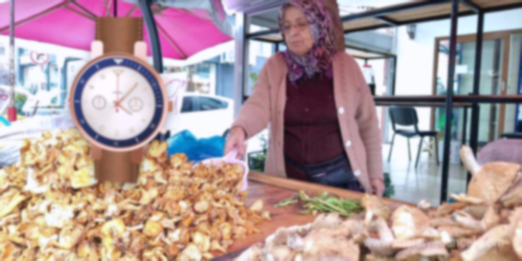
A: 4 h 07 min
